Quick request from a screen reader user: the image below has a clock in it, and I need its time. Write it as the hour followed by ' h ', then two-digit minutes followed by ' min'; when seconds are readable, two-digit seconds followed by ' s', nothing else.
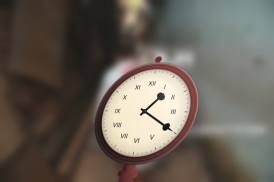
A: 1 h 20 min
